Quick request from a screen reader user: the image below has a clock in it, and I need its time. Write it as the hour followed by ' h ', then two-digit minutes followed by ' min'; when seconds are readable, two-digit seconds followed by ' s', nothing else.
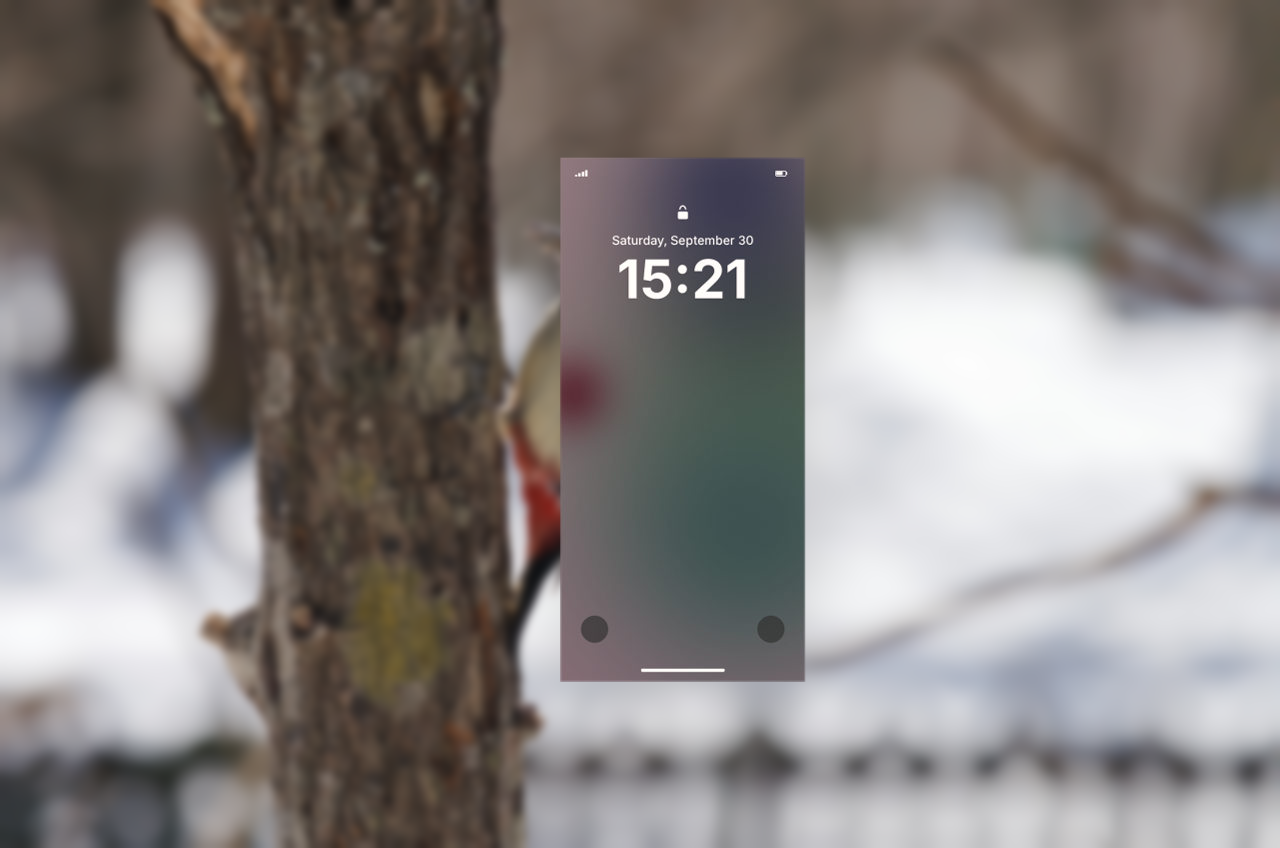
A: 15 h 21 min
